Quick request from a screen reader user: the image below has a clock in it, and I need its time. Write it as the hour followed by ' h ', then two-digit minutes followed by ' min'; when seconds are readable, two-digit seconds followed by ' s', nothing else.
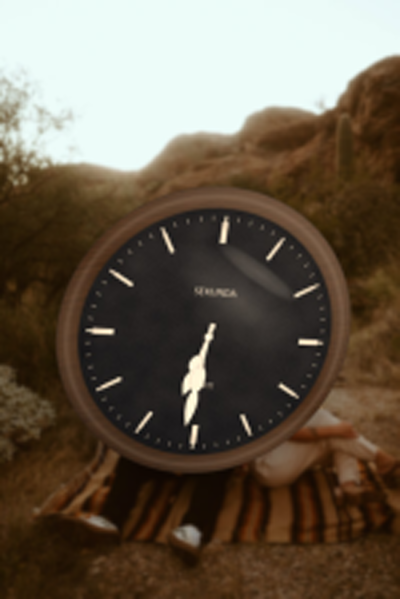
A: 6 h 31 min
